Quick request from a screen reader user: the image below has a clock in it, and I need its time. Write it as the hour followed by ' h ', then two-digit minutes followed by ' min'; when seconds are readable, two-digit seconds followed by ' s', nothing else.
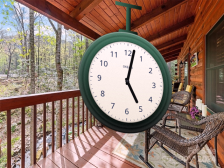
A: 5 h 02 min
